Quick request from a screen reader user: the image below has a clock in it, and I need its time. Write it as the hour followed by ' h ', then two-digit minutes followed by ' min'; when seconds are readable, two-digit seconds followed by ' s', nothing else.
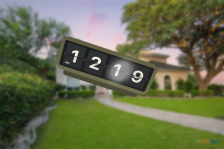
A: 12 h 19 min
